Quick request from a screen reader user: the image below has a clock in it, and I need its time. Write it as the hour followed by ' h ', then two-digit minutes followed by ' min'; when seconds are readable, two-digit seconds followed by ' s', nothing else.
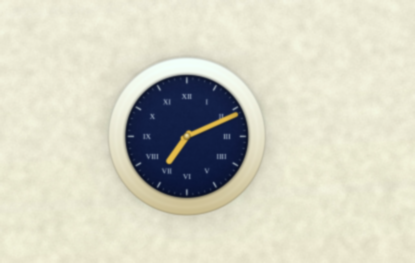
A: 7 h 11 min
